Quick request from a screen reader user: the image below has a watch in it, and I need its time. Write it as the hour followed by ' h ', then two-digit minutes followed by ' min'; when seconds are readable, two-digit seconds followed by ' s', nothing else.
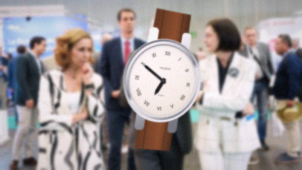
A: 6 h 50 min
